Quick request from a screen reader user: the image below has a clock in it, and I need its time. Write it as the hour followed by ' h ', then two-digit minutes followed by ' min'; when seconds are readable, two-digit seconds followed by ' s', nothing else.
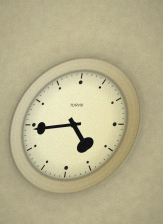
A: 4 h 44 min
